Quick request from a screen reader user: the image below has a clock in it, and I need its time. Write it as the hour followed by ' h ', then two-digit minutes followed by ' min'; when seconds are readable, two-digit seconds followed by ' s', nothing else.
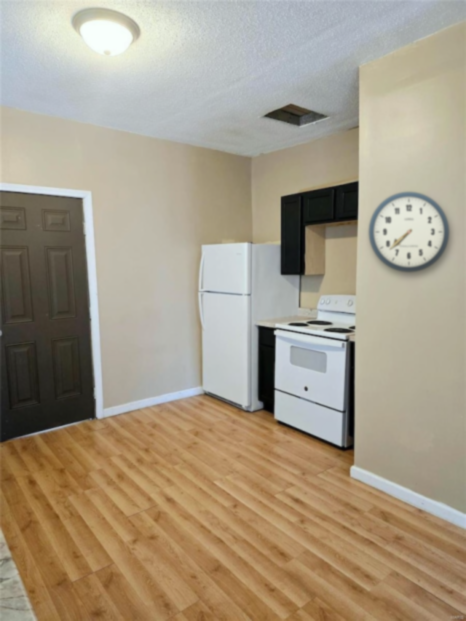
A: 7 h 38 min
